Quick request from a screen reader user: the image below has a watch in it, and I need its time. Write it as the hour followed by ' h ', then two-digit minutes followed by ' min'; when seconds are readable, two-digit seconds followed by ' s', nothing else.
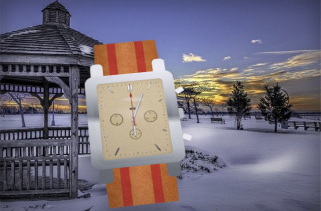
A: 6 h 04 min
